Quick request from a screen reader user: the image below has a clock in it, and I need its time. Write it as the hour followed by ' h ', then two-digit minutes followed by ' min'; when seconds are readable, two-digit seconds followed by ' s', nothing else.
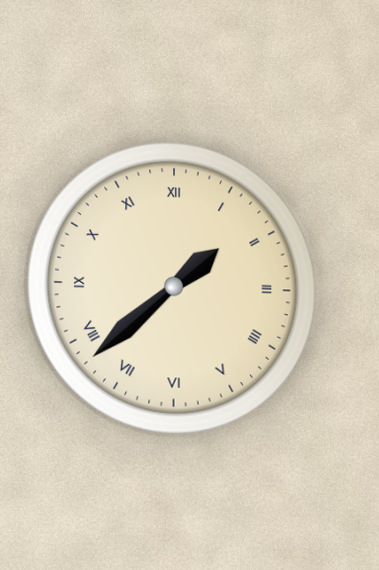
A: 1 h 38 min
